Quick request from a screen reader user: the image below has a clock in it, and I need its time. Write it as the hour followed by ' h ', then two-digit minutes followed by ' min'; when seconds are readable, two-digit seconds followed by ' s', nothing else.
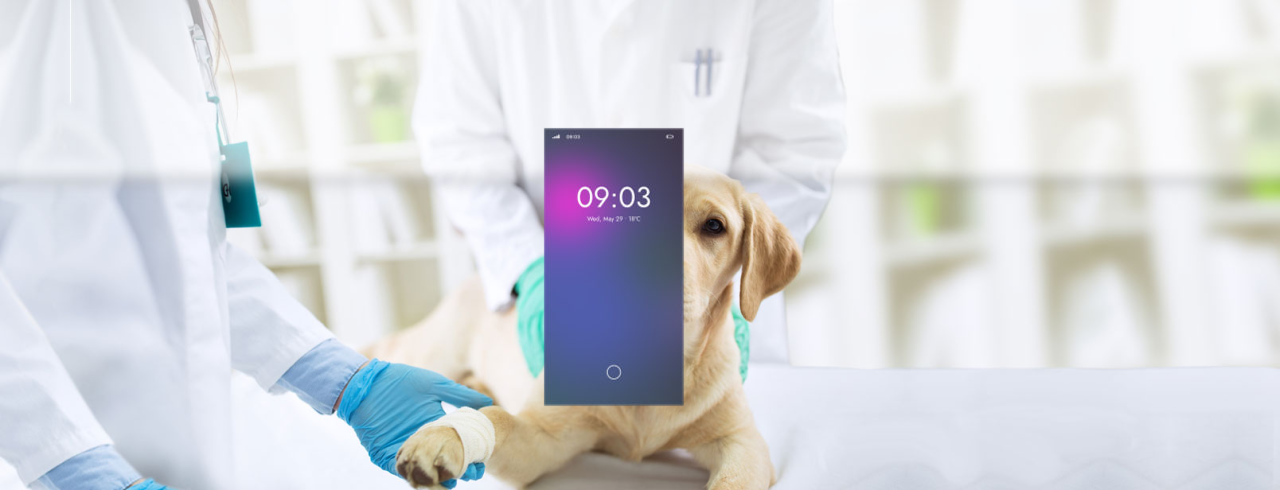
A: 9 h 03 min
